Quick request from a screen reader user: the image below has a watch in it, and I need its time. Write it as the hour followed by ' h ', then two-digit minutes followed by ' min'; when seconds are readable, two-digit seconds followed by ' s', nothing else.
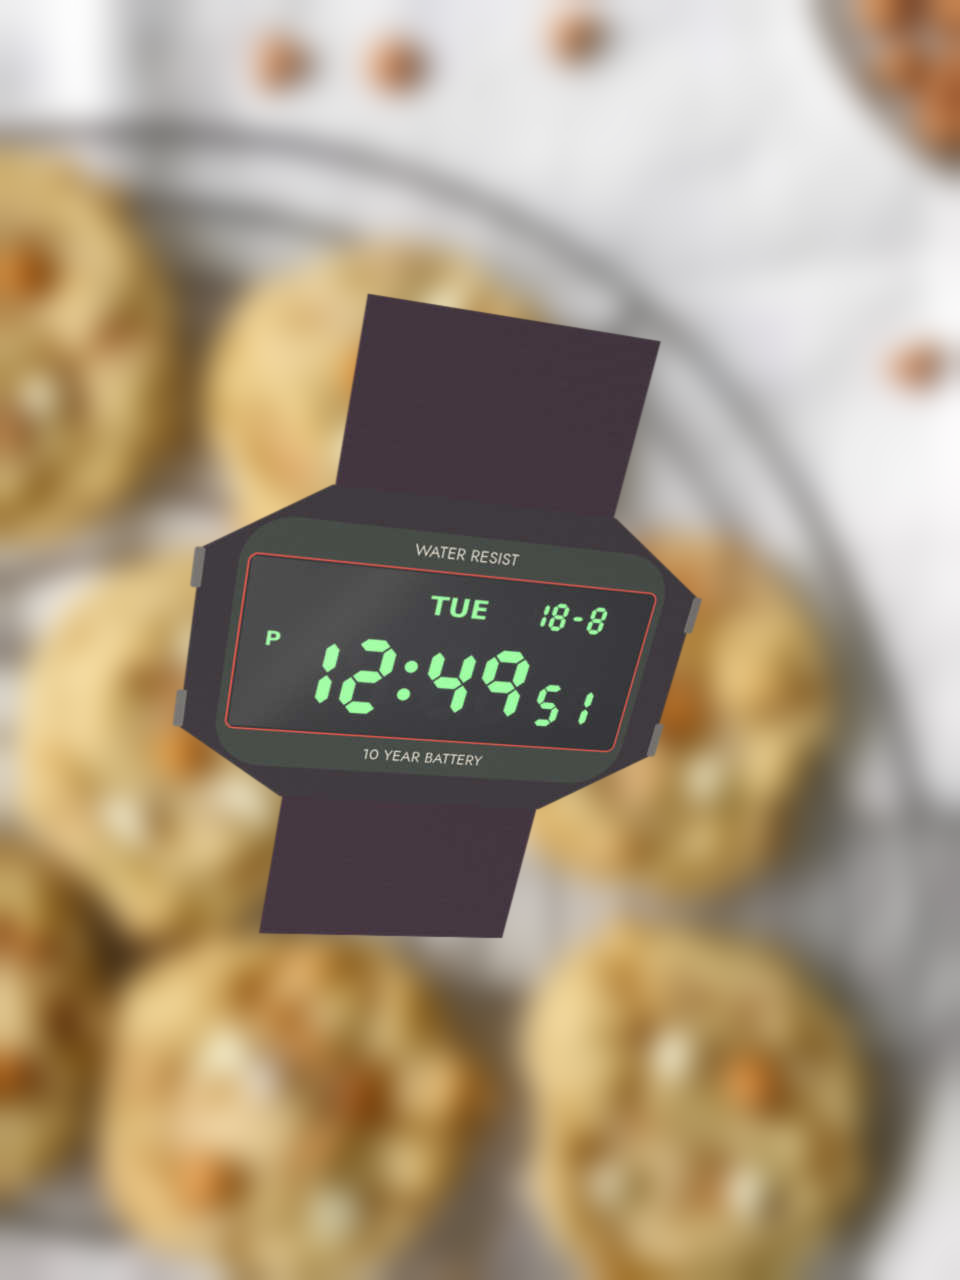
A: 12 h 49 min 51 s
